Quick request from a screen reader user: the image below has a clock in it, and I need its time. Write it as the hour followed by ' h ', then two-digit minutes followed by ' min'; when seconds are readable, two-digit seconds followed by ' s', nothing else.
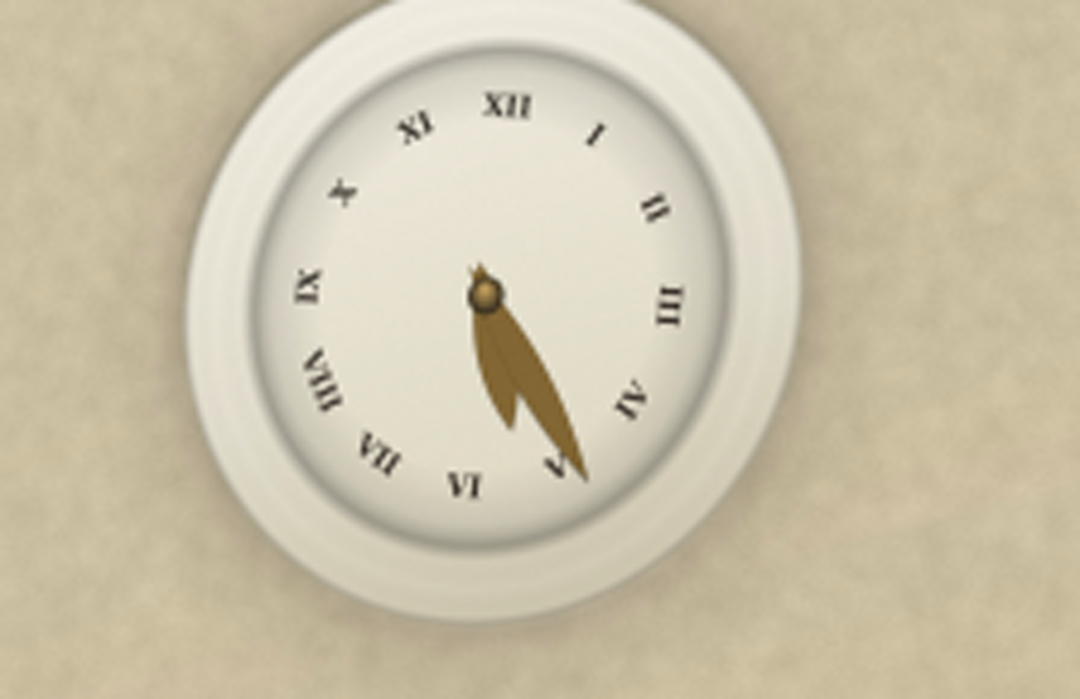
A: 5 h 24 min
